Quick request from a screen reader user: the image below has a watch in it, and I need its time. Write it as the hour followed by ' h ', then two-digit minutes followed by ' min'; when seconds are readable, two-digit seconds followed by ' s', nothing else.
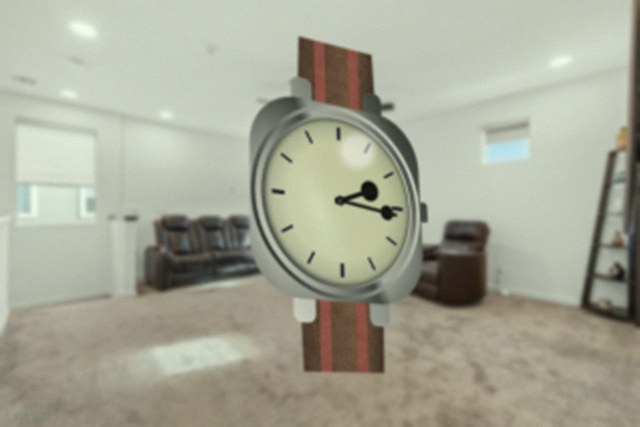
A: 2 h 16 min
